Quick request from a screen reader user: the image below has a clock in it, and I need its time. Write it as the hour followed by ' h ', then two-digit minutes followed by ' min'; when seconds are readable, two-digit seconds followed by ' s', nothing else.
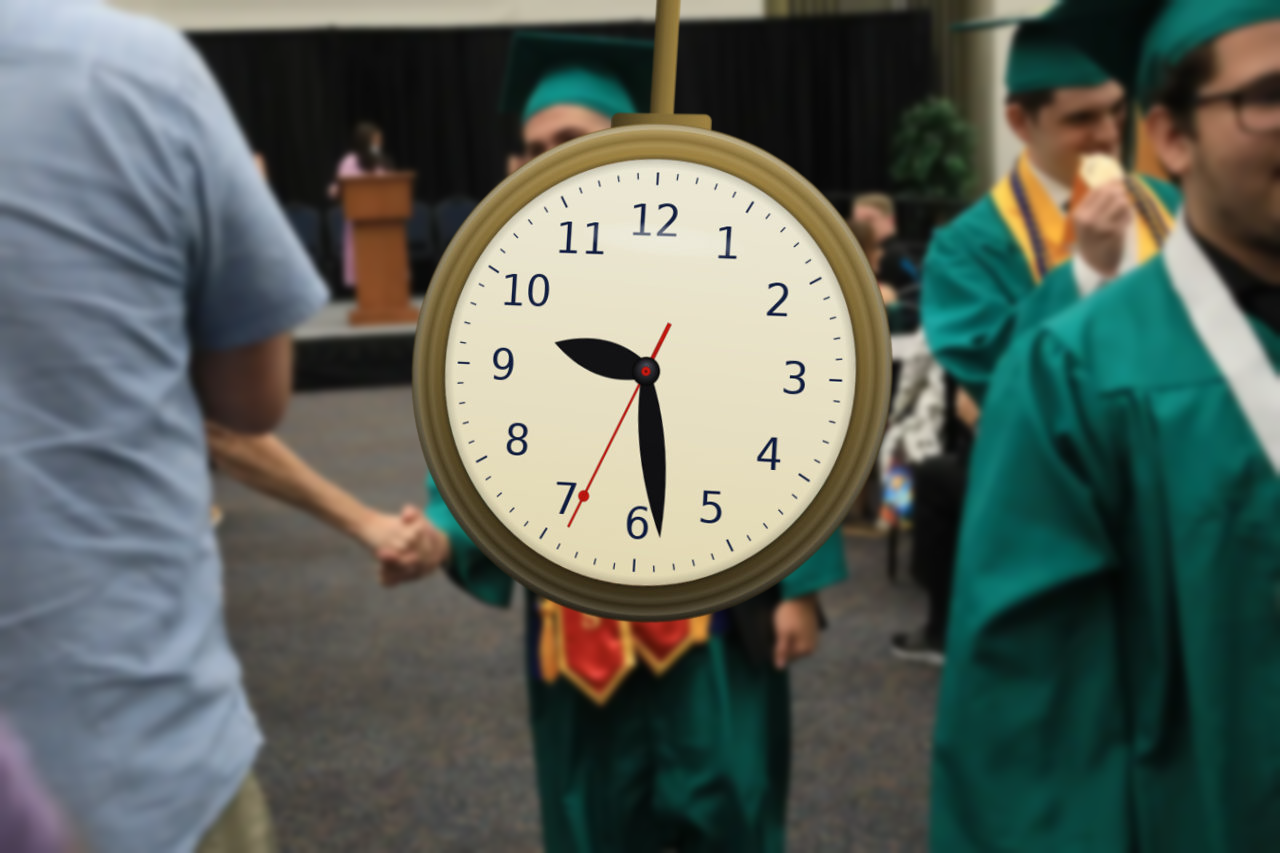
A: 9 h 28 min 34 s
